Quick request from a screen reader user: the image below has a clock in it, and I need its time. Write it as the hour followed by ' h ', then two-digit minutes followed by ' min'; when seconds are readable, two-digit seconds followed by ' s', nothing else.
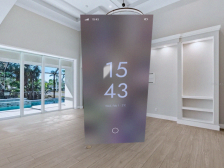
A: 15 h 43 min
